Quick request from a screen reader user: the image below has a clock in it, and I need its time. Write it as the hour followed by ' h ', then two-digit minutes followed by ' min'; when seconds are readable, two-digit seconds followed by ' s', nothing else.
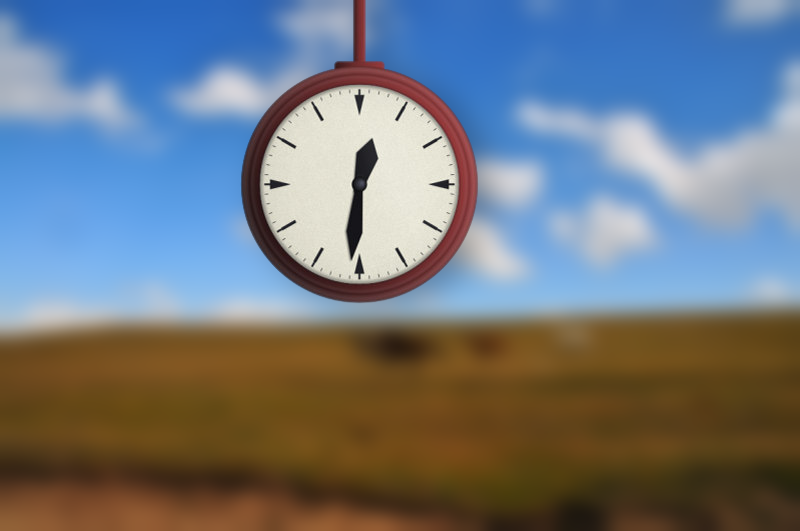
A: 12 h 31 min
